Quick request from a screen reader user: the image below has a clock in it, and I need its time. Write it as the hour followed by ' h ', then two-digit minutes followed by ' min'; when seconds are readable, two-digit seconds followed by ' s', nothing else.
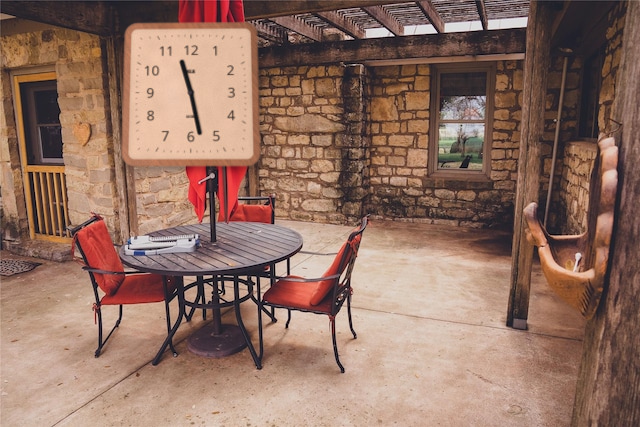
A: 11 h 28 min
